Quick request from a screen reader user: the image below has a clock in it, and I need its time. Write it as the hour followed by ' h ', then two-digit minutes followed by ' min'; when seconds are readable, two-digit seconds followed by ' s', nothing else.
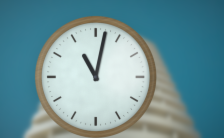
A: 11 h 02 min
